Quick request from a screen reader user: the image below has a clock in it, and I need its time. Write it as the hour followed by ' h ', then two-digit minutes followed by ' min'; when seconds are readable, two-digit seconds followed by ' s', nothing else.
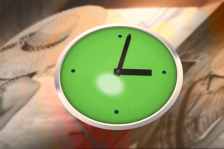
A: 3 h 02 min
